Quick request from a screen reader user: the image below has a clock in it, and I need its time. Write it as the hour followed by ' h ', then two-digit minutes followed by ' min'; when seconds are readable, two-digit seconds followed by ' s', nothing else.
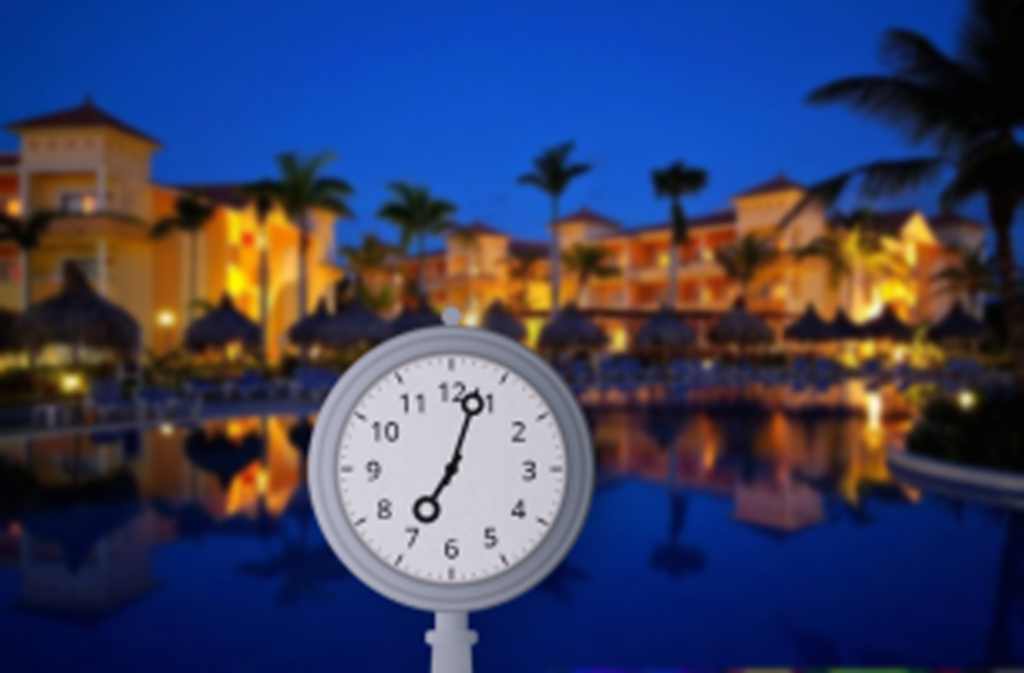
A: 7 h 03 min
